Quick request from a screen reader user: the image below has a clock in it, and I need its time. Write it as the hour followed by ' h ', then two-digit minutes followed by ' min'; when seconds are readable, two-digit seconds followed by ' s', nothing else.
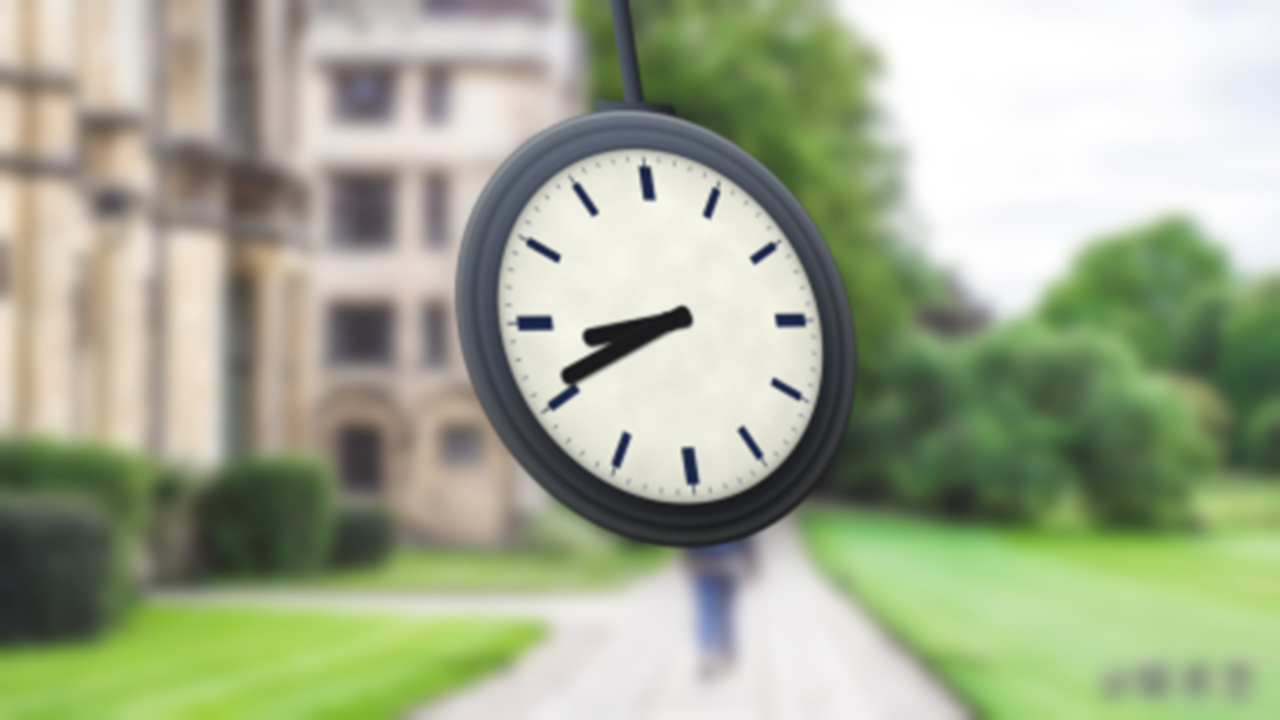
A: 8 h 41 min
